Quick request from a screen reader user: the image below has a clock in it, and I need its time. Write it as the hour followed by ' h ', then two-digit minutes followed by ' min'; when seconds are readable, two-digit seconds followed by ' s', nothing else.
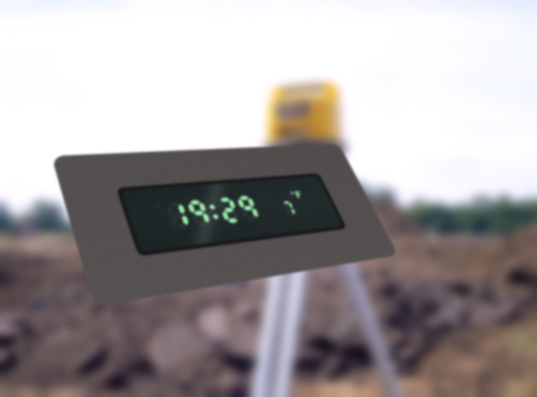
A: 19 h 29 min
